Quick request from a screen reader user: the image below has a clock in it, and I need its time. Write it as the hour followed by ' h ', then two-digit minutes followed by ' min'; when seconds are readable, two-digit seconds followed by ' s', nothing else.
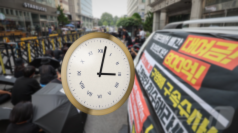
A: 3 h 02 min
